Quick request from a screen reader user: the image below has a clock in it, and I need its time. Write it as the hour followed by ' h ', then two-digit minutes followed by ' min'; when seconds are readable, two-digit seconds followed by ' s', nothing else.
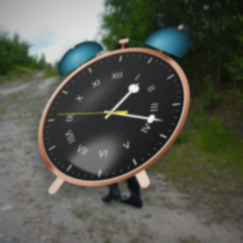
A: 1 h 17 min 46 s
